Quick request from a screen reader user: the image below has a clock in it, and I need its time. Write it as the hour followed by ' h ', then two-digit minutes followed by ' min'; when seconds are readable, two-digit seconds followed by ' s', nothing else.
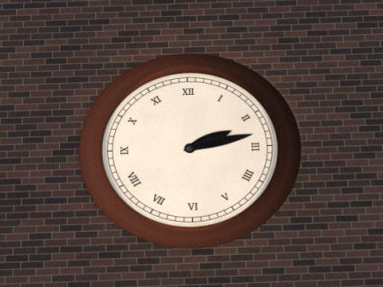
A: 2 h 13 min
